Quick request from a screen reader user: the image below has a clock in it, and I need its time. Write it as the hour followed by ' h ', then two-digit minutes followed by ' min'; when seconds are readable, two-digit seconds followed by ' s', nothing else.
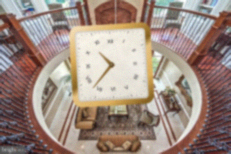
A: 10 h 37 min
